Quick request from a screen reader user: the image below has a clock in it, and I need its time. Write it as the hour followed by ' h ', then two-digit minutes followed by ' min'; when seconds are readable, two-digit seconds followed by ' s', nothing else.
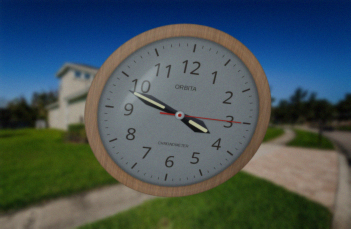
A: 3 h 48 min 15 s
